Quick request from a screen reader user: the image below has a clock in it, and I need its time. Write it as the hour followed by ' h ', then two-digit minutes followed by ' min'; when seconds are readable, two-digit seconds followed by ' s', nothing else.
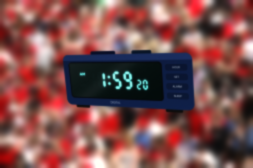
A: 1 h 59 min
